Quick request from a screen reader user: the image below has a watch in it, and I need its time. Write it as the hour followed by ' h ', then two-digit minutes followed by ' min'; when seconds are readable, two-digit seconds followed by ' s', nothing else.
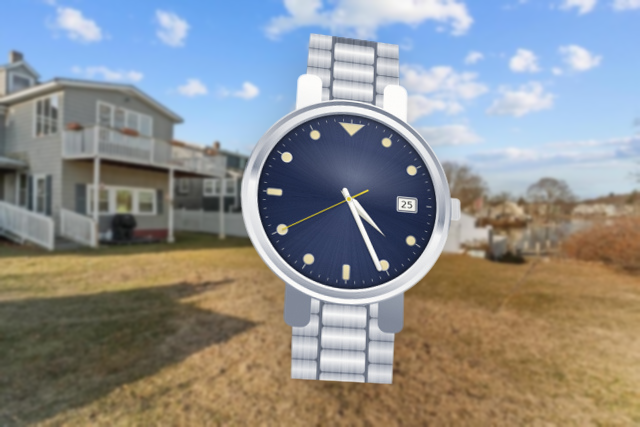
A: 4 h 25 min 40 s
